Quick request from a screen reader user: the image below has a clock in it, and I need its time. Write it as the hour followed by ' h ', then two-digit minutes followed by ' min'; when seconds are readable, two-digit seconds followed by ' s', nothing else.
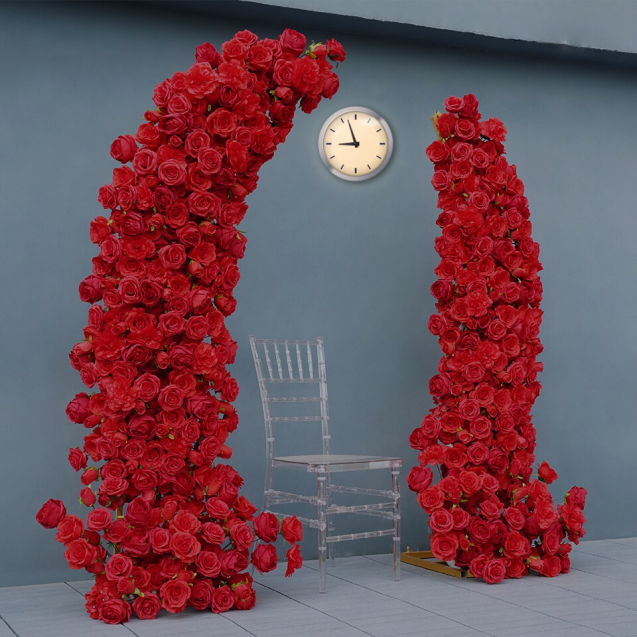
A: 8 h 57 min
